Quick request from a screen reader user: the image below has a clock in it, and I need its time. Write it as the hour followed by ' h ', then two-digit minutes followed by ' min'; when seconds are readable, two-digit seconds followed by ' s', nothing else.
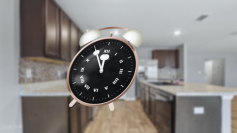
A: 11 h 55 min
